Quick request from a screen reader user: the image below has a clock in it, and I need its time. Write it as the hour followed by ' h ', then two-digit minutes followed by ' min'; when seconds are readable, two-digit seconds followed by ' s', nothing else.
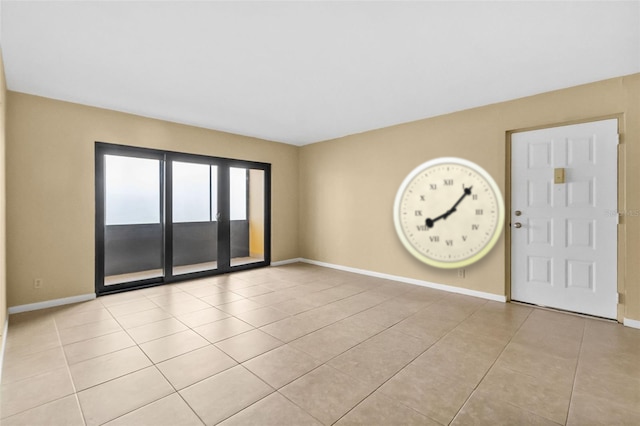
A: 8 h 07 min
